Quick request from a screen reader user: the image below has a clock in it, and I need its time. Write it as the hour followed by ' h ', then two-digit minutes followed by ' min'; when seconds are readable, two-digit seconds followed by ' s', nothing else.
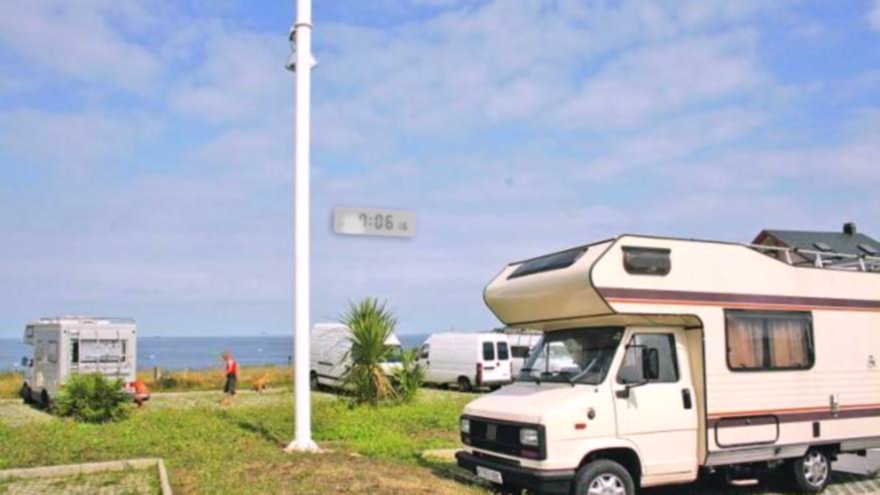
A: 7 h 06 min
